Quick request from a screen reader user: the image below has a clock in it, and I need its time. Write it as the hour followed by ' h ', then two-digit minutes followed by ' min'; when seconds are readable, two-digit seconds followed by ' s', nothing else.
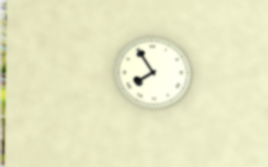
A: 7 h 55 min
